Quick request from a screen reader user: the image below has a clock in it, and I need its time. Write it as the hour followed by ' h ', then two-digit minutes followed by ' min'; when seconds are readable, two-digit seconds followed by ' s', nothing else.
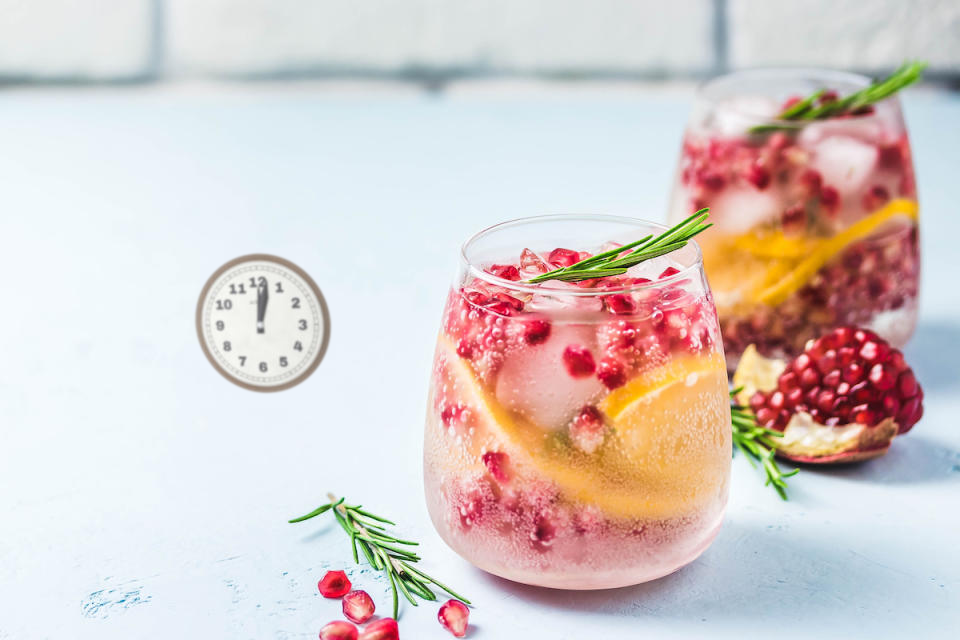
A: 12 h 02 min
